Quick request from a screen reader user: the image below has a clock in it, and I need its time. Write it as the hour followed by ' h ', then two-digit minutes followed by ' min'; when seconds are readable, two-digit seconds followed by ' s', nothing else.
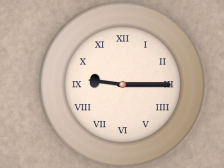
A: 9 h 15 min
